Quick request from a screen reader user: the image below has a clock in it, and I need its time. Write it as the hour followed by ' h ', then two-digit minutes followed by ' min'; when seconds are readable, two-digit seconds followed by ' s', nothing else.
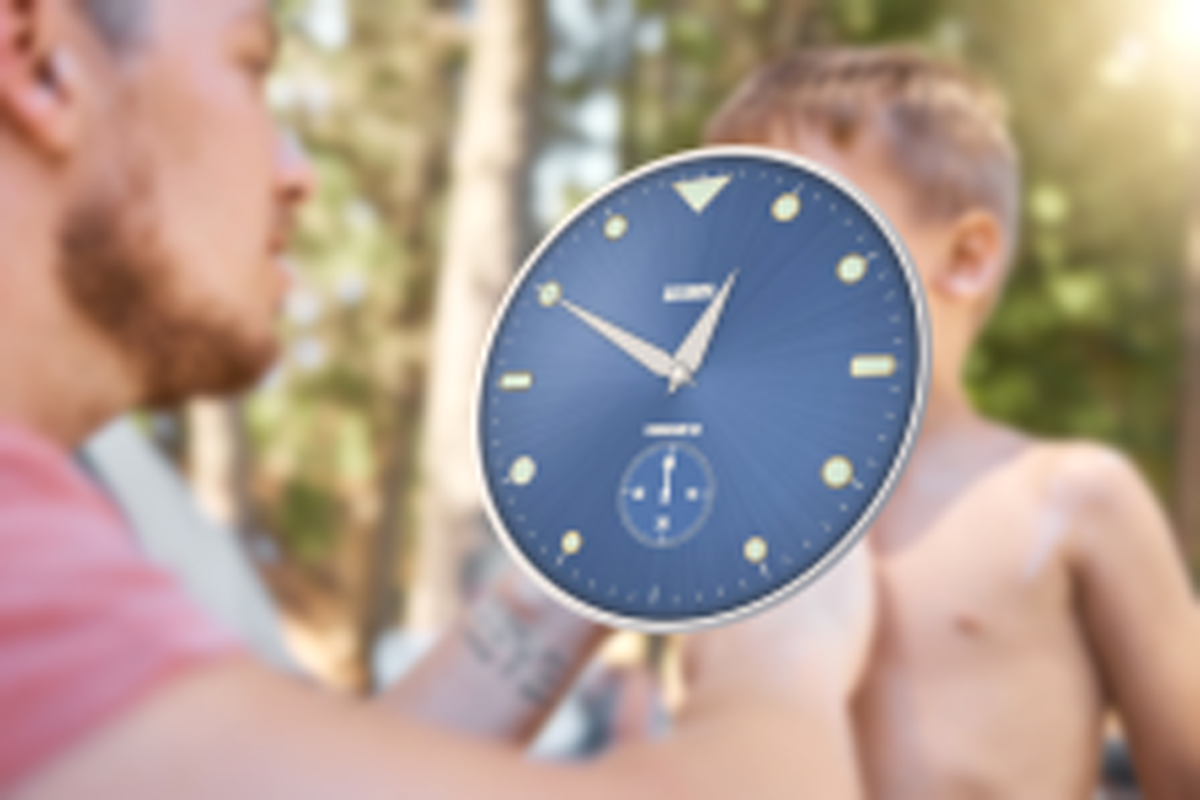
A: 12 h 50 min
